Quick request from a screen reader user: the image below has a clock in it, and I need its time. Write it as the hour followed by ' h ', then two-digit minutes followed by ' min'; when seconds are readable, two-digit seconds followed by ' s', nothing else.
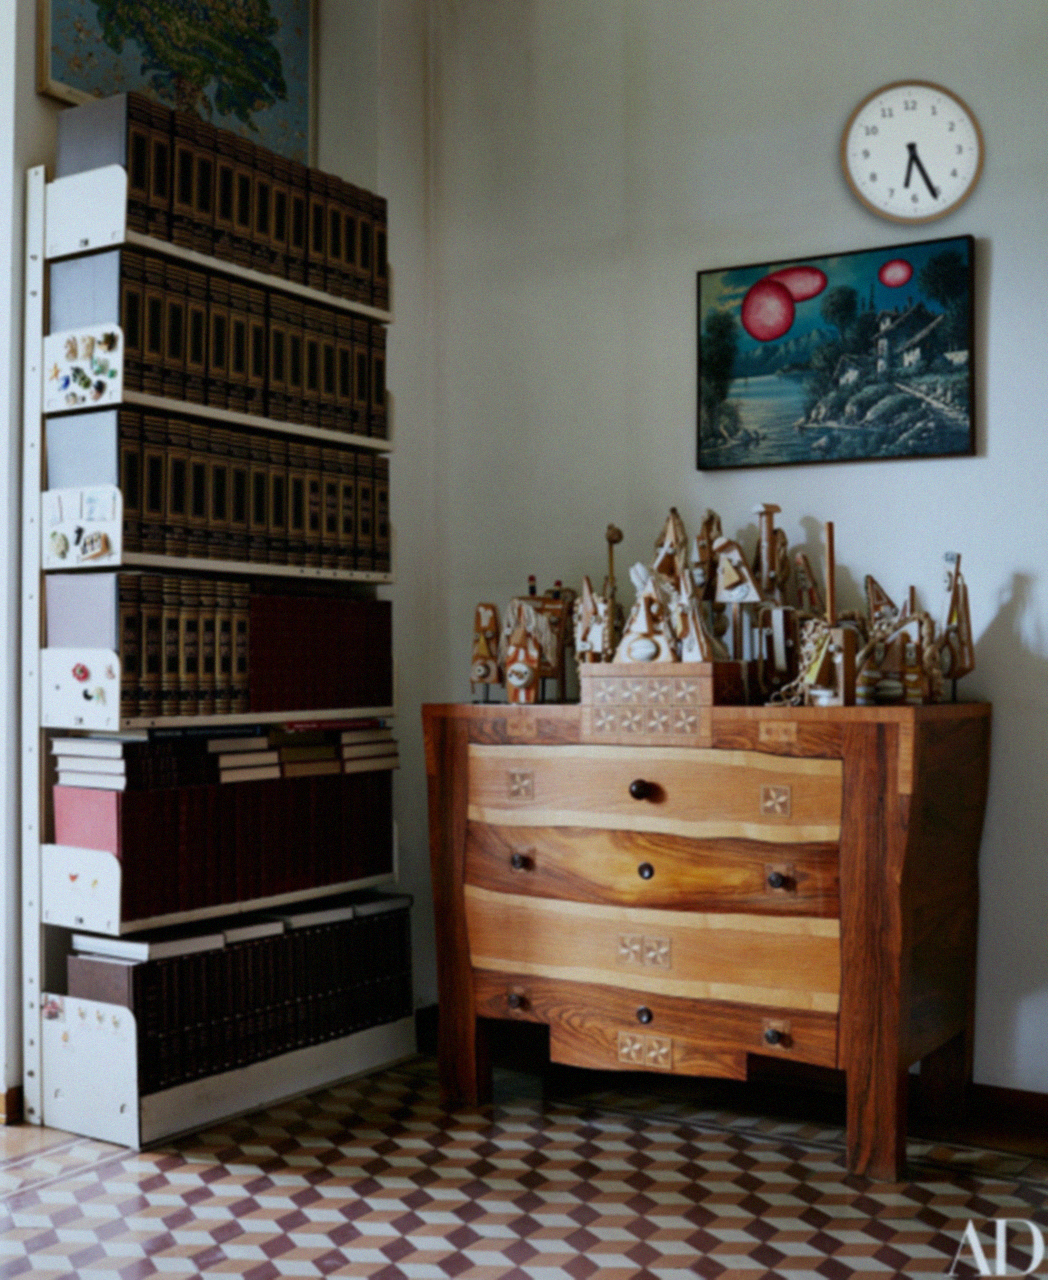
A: 6 h 26 min
